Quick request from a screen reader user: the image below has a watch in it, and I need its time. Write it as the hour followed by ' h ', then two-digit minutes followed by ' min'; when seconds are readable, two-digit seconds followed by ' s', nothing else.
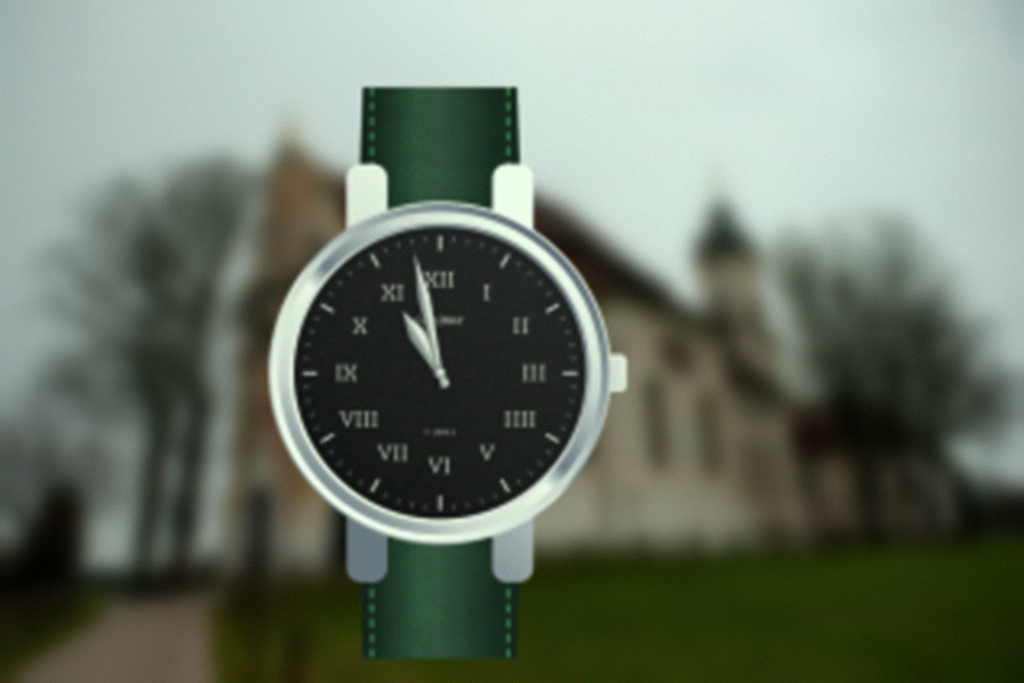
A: 10 h 58 min
